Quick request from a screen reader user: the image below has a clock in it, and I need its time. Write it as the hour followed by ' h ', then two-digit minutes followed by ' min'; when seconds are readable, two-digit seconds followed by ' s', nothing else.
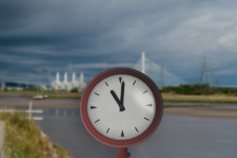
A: 11 h 01 min
